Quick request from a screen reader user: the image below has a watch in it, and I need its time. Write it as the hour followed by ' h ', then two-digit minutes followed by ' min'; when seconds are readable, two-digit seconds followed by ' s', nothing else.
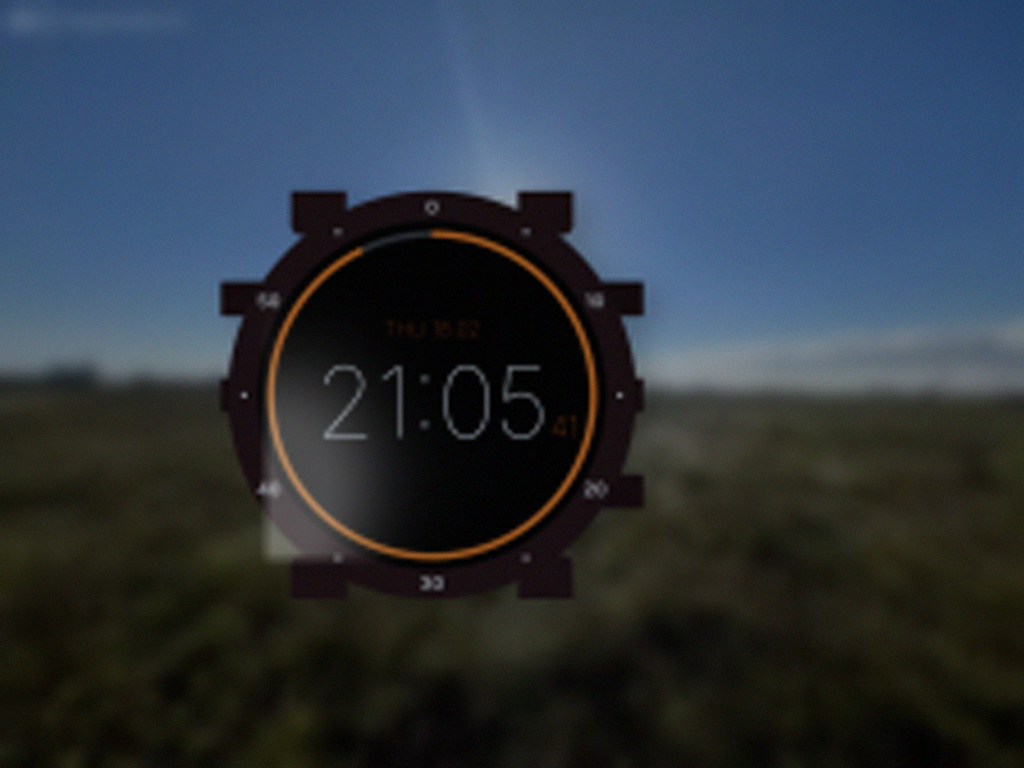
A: 21 h 05 min 41 s
